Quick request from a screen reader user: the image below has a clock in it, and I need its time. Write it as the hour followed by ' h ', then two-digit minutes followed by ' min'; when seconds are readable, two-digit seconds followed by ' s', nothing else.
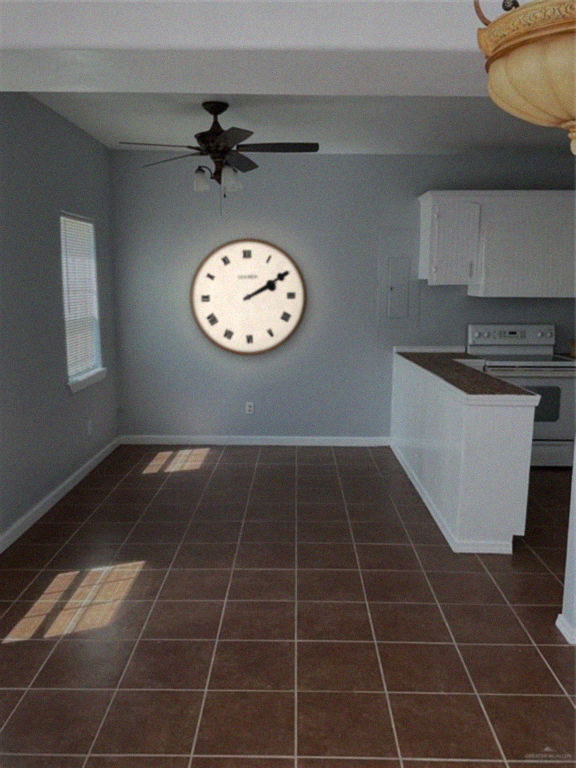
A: 2 h 10 min
